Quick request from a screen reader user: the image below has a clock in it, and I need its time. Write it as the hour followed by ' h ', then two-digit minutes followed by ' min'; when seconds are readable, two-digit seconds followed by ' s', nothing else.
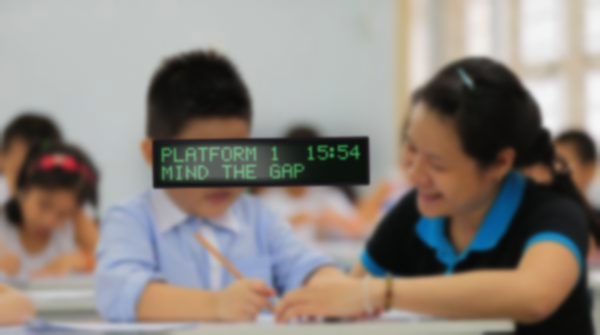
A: 15 h 54 min
